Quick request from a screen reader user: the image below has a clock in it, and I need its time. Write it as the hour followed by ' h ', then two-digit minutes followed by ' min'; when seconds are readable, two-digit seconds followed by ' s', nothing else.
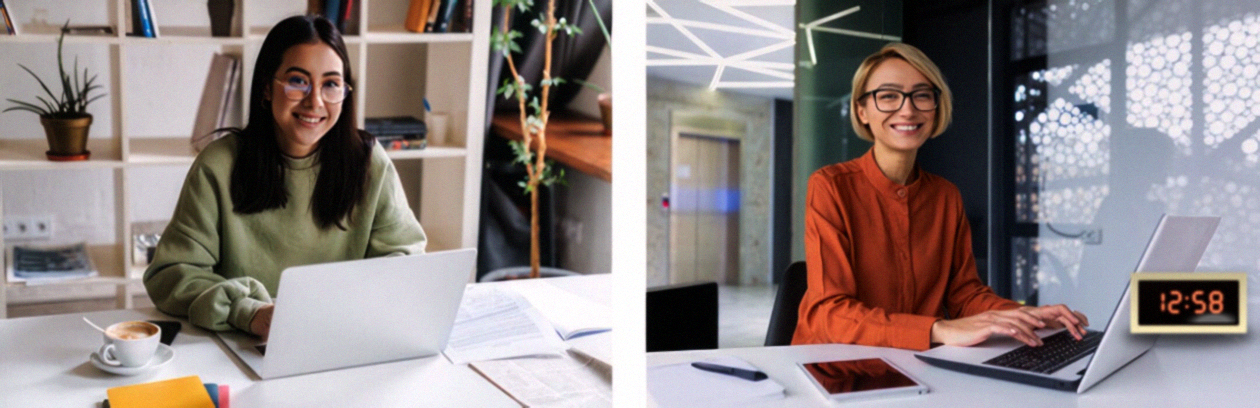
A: 12 h 58 min
